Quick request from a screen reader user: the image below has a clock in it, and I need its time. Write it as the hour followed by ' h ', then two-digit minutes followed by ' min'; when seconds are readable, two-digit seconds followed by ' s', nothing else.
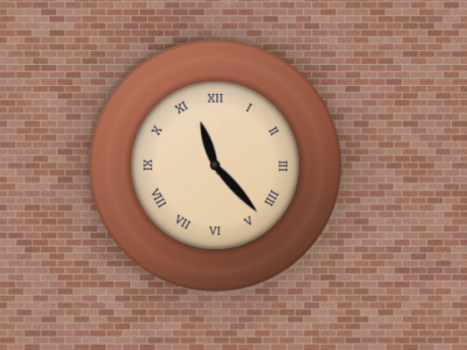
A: 11 h 23 min
